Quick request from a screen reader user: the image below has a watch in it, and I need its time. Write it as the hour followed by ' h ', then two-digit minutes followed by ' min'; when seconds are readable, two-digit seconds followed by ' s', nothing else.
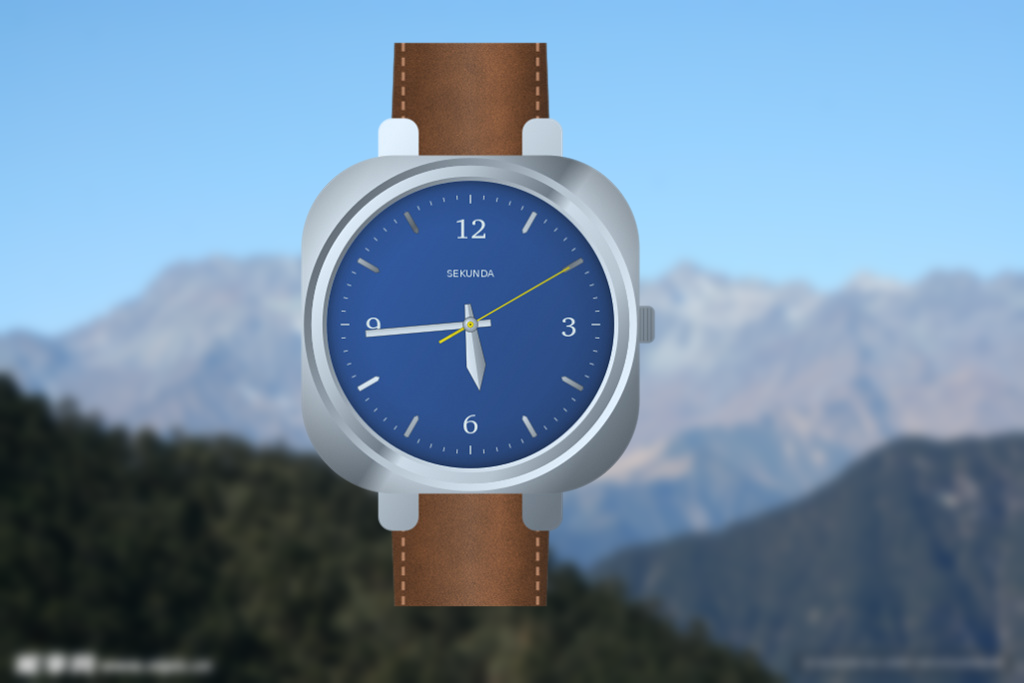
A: 5 h 44 min 10 s
